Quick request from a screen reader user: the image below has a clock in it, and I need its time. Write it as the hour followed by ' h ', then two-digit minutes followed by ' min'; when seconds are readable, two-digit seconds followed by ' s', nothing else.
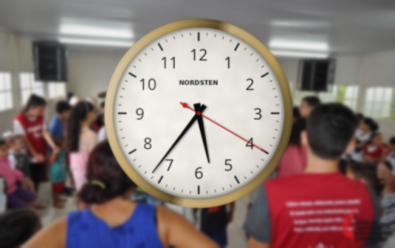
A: 5 h 36 min 20 s
